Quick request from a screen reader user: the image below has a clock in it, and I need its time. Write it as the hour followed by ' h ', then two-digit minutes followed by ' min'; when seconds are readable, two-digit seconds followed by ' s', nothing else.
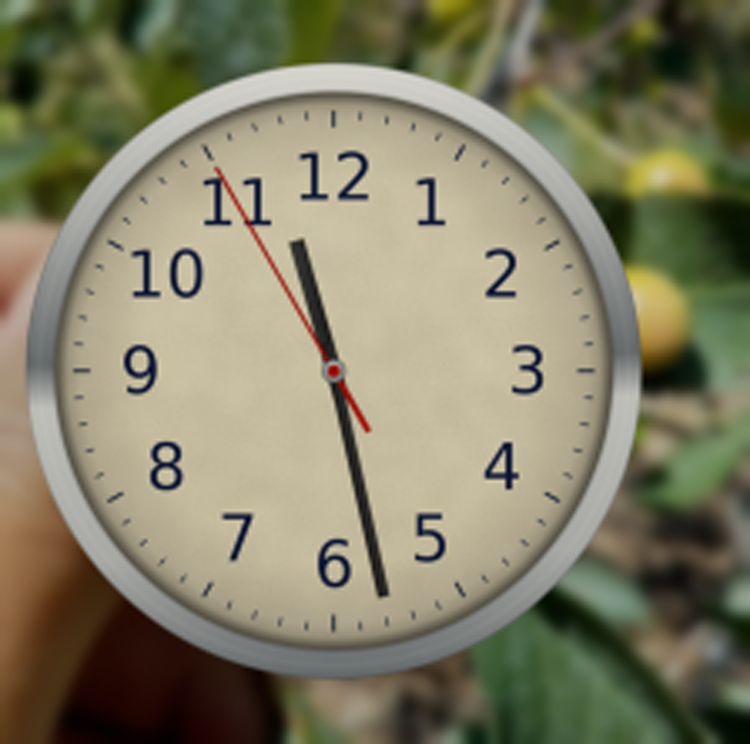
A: 11 h 27 min 55 s
